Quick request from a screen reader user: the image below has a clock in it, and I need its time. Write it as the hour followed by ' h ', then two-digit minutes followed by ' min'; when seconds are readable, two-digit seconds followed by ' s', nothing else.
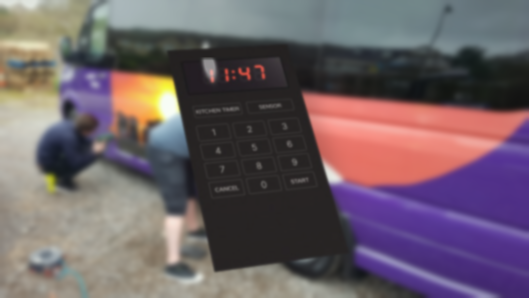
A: 11 h 47 min
